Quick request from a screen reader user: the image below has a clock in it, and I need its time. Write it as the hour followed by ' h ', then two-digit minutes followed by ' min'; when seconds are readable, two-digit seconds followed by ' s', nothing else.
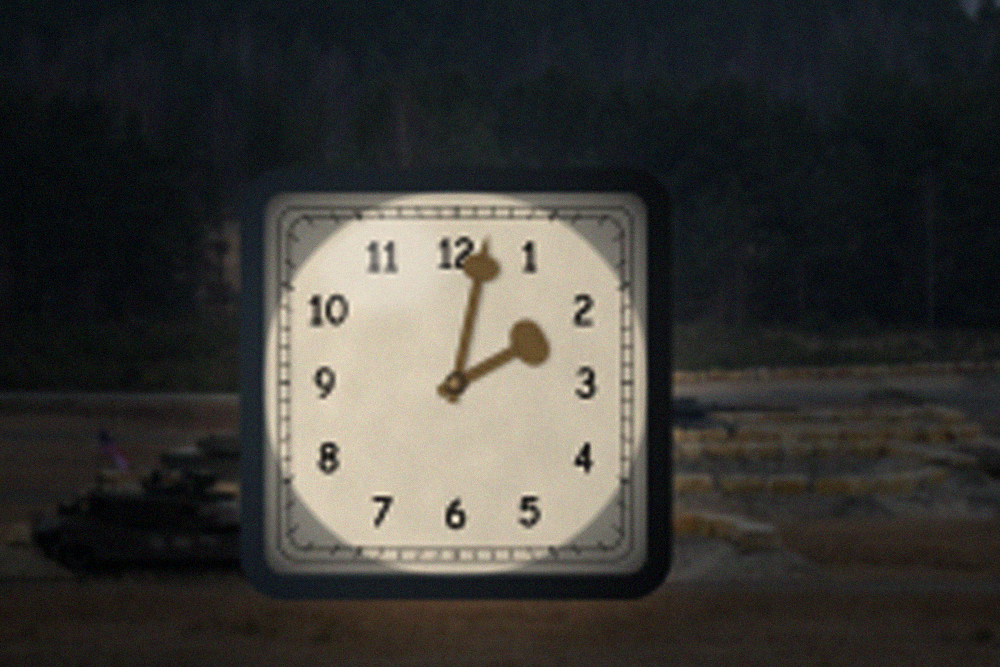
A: 2 h 02 min
